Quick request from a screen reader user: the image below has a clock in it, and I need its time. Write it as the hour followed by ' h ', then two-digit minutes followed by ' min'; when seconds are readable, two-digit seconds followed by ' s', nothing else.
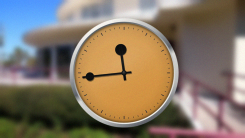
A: 11 h 44 min
